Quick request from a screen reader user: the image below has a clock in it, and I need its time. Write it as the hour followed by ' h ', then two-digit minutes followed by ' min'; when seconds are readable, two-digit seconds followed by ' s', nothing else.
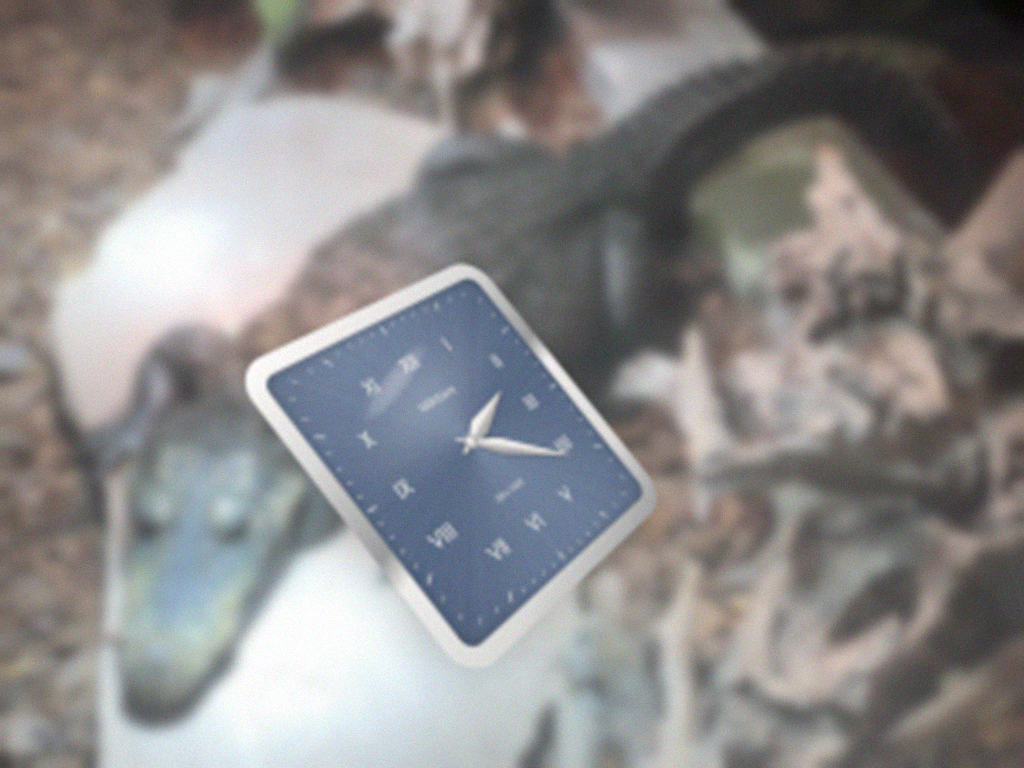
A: 2 h 21 min
